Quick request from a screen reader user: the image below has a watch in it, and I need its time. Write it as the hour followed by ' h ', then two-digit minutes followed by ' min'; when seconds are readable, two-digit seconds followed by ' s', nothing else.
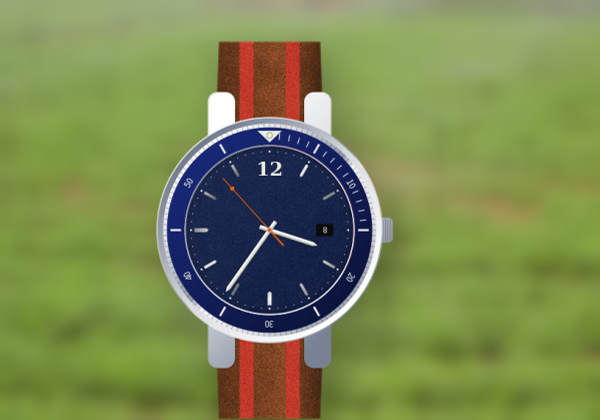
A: 3 h 35 min 53 s
